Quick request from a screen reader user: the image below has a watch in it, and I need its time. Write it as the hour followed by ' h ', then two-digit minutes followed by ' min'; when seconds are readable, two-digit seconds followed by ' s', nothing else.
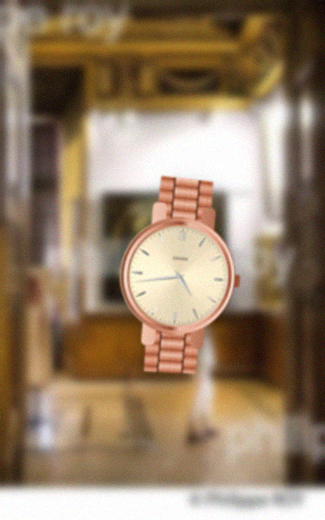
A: 4 h 43 min
